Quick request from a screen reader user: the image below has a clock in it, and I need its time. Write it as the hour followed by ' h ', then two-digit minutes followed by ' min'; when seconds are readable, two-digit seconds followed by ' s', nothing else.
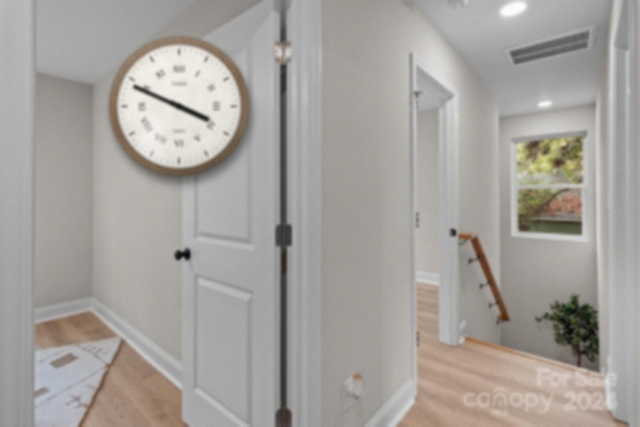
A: 3 h 49 min
